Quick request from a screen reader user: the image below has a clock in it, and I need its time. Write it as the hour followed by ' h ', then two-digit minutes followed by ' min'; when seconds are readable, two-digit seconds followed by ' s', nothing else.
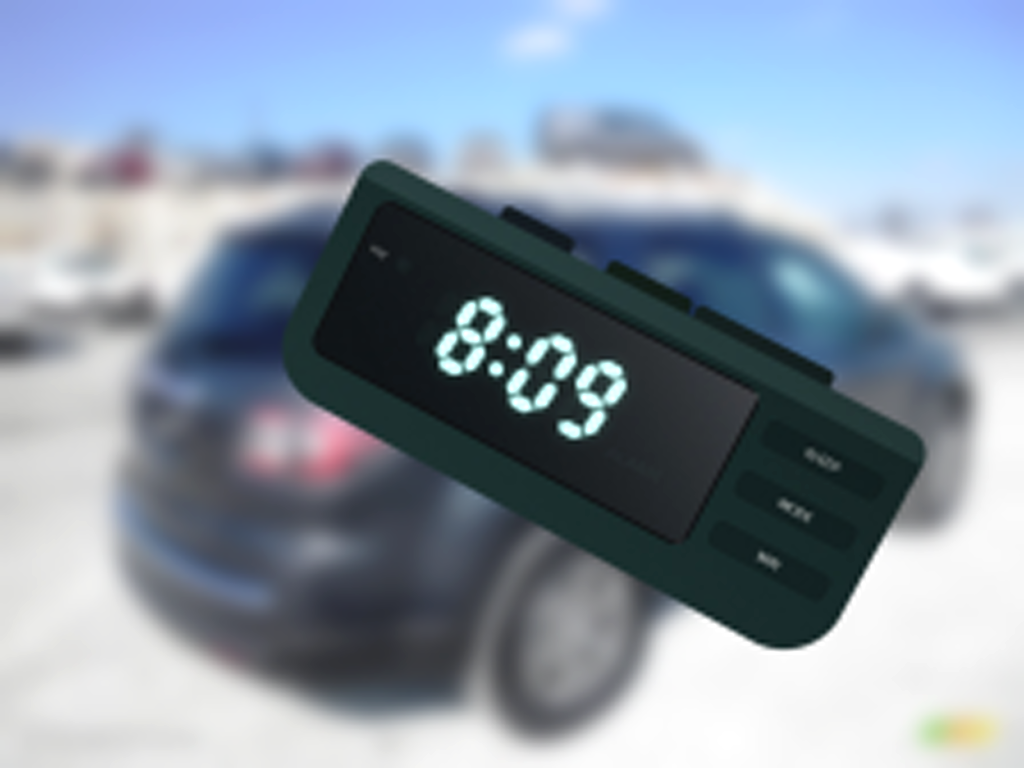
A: 8 h 09 min
